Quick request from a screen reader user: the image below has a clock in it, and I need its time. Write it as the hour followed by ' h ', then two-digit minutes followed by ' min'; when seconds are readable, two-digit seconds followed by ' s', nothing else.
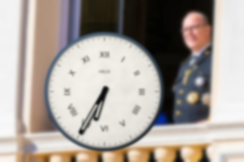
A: 6 h 35 min
